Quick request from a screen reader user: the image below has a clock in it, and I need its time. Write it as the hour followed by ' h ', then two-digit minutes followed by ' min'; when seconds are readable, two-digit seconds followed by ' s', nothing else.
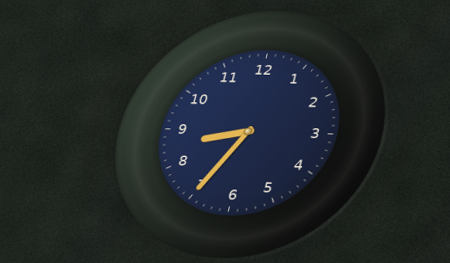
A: 8 h 35 min
